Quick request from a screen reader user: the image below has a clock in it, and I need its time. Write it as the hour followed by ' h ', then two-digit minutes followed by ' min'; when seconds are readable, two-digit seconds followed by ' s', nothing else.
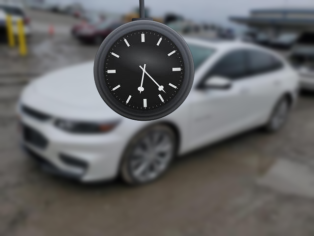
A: 6 h 23 min
